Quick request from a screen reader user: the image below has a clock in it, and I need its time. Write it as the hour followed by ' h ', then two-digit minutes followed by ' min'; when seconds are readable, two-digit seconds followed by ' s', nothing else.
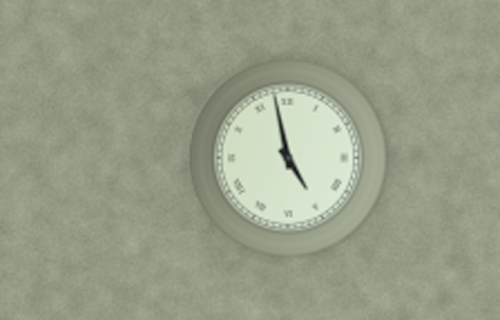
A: 4 h 58 min
